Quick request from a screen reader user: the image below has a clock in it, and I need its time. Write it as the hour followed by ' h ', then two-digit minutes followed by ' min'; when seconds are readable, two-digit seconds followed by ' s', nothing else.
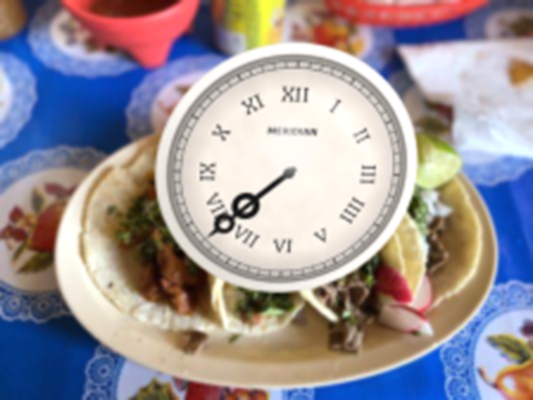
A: 7 h 38 min
